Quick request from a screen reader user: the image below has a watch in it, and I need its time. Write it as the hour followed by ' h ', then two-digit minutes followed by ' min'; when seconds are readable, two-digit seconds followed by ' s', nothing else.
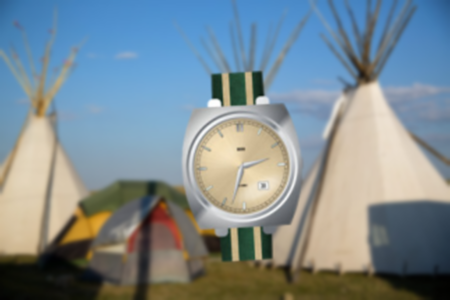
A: 2 h 33 min
